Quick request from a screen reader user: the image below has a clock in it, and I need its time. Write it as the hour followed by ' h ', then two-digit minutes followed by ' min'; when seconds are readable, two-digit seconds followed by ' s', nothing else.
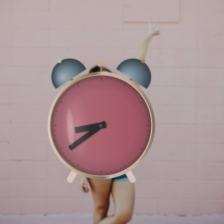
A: 8 h 39 min
